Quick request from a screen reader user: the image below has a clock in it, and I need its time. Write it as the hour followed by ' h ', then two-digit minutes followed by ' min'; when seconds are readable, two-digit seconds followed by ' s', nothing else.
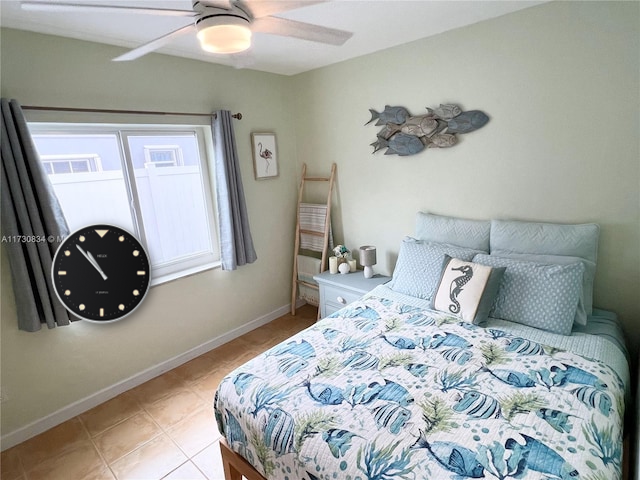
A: 10 h 53 min
